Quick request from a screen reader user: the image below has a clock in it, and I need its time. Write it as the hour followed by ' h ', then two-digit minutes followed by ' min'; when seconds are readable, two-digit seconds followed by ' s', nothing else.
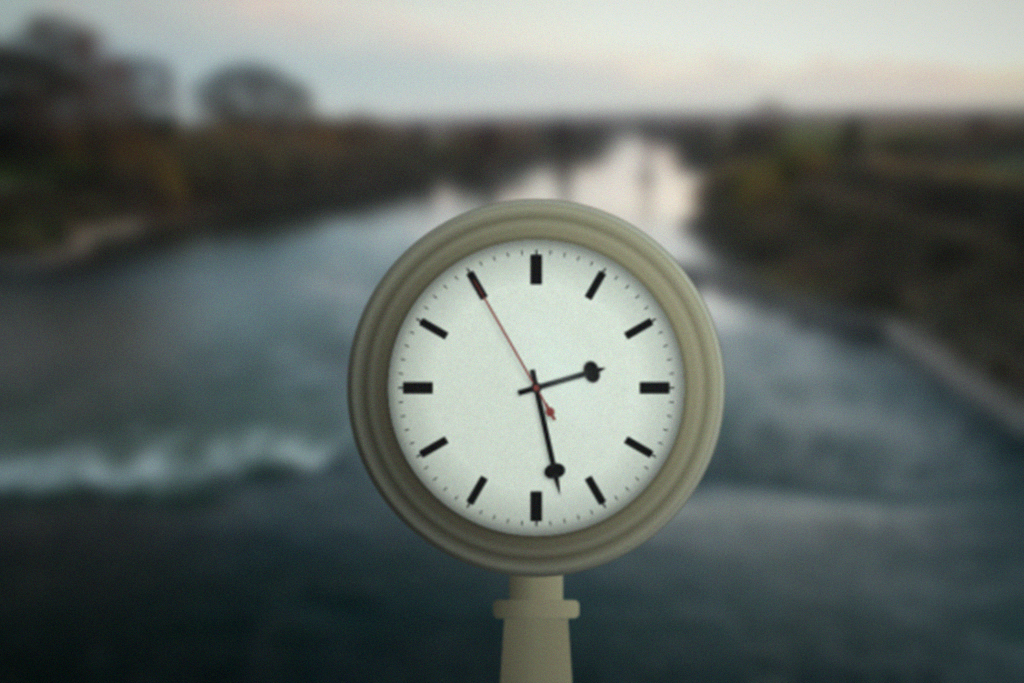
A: 2 h 27 min 55 s
